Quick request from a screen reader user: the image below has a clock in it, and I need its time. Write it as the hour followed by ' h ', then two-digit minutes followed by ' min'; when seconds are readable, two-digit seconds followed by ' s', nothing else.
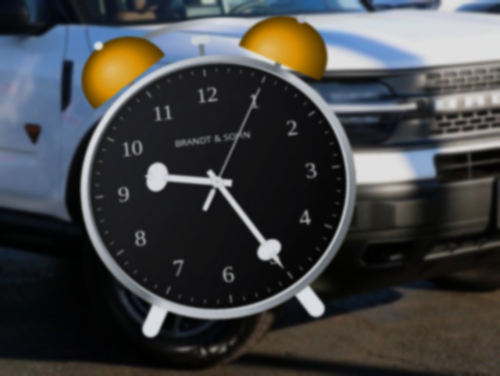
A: 9 h 25 min 05 s
